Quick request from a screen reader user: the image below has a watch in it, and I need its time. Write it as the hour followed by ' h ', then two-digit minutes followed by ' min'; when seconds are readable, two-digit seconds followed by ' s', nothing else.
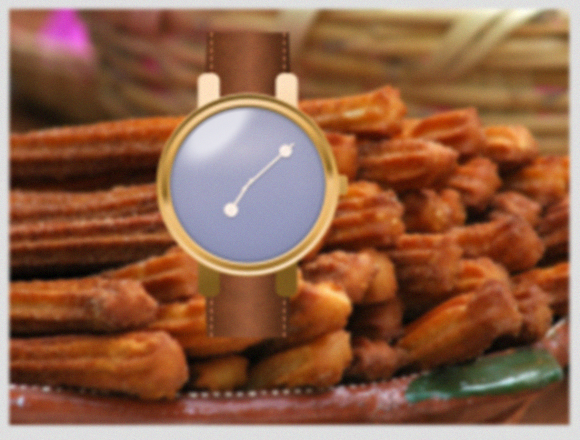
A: 7 h 08 min
